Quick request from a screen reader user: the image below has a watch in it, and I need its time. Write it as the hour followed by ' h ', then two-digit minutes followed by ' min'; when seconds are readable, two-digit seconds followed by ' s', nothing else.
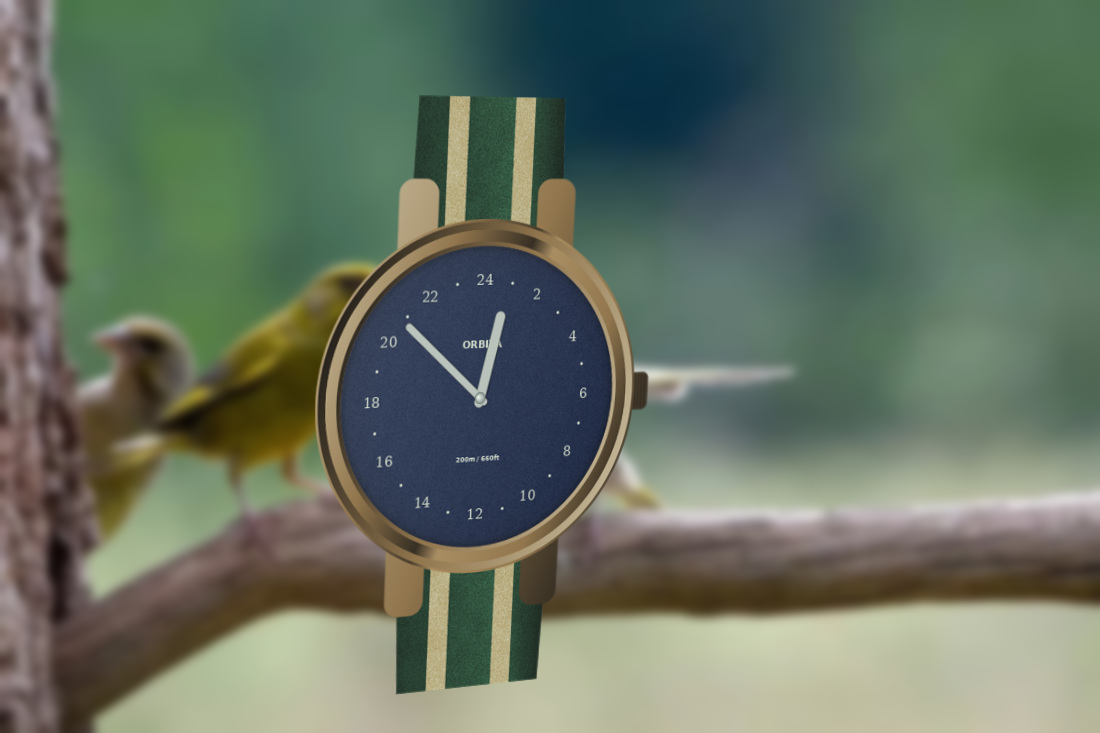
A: 0 h 52 min
